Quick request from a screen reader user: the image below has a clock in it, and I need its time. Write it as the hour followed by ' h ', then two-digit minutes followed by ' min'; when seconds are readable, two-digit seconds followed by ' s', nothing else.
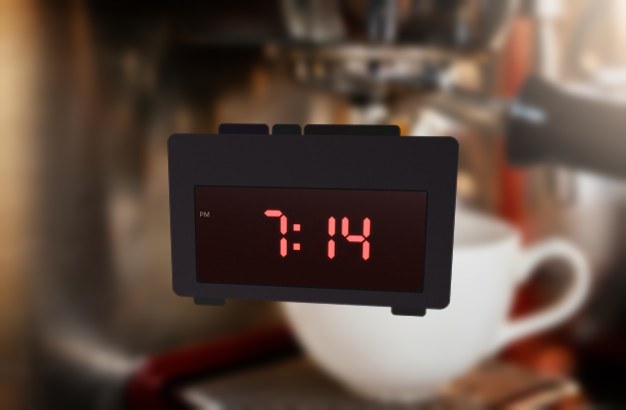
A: 7 h 14 min
